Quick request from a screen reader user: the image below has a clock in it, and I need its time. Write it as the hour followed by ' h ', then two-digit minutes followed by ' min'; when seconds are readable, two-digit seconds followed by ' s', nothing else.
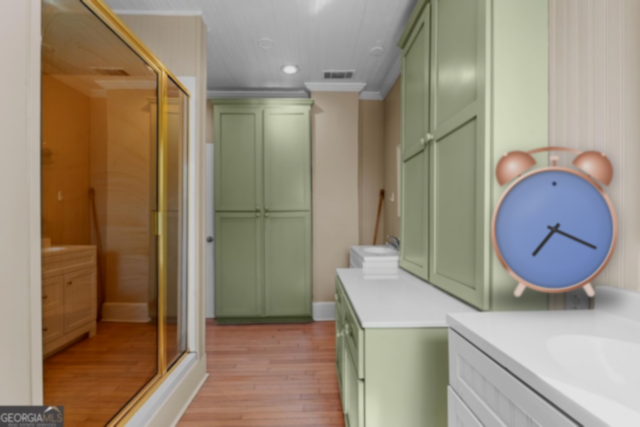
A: 7 h 19 min
